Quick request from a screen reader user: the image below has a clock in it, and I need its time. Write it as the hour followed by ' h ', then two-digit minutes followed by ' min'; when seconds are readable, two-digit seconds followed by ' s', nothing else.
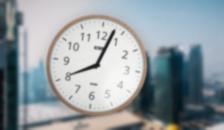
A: 8 h 03 min
